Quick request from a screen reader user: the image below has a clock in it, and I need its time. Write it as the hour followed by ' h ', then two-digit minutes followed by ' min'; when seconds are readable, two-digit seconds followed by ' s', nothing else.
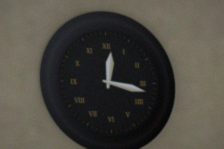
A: 12 h 17 min
